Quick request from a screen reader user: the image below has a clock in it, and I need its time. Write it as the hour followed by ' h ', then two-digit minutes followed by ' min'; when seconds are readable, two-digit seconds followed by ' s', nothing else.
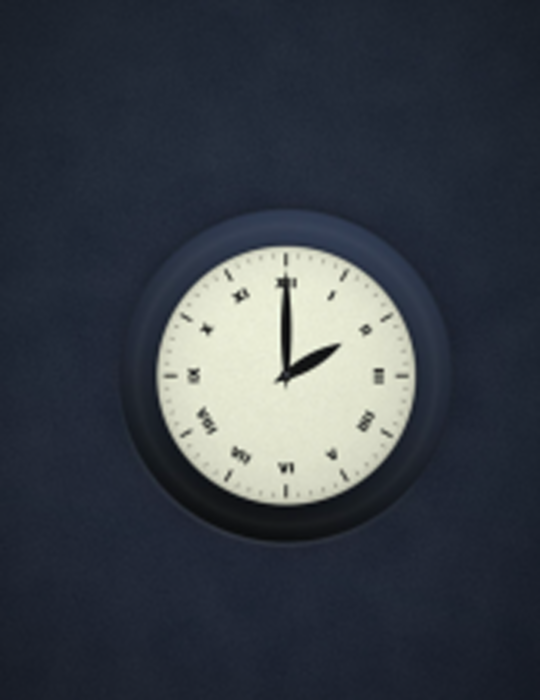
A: 2 h 00 min
